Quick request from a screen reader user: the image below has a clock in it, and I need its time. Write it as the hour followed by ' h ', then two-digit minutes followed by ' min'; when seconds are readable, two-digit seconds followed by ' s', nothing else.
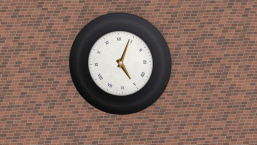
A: 5 h 04 min
